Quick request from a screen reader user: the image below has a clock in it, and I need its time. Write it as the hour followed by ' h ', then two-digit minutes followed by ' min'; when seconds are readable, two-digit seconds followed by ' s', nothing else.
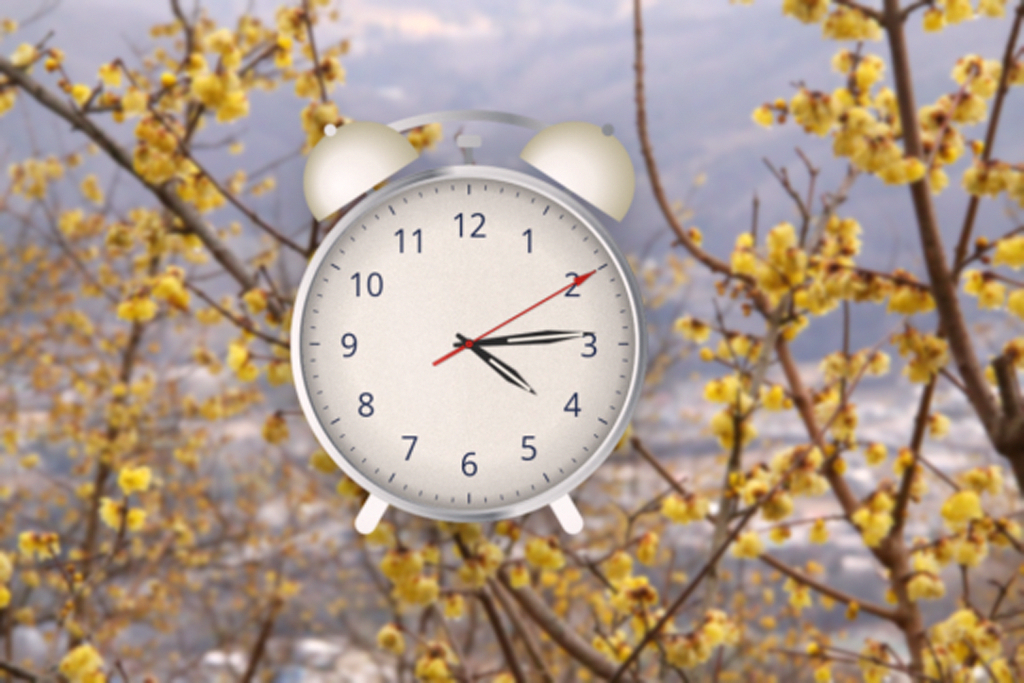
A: 4 h 14 min 10 s
